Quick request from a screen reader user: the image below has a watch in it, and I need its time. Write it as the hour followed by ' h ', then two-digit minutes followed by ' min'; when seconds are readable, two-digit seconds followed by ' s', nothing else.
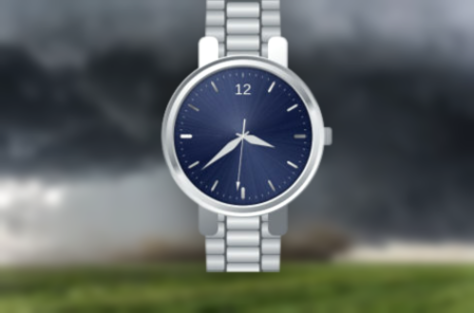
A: 3 h 38 min 31 s
